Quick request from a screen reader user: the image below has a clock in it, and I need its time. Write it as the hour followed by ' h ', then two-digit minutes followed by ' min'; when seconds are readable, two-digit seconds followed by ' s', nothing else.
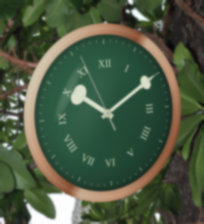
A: 10 h 09 min 56 s
